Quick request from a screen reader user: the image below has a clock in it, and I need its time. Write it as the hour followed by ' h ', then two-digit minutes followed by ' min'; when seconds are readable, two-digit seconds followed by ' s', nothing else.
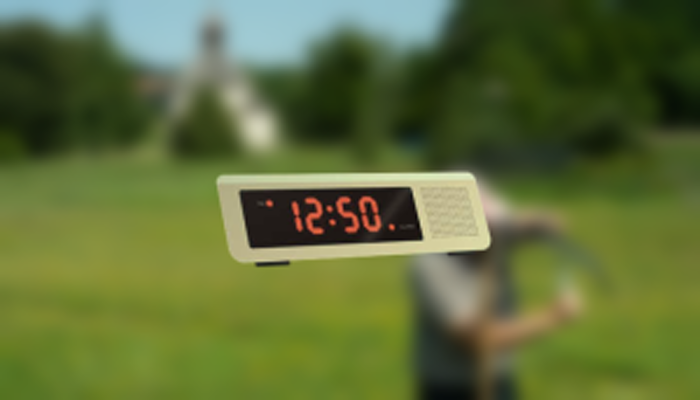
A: 12 h 50 min
